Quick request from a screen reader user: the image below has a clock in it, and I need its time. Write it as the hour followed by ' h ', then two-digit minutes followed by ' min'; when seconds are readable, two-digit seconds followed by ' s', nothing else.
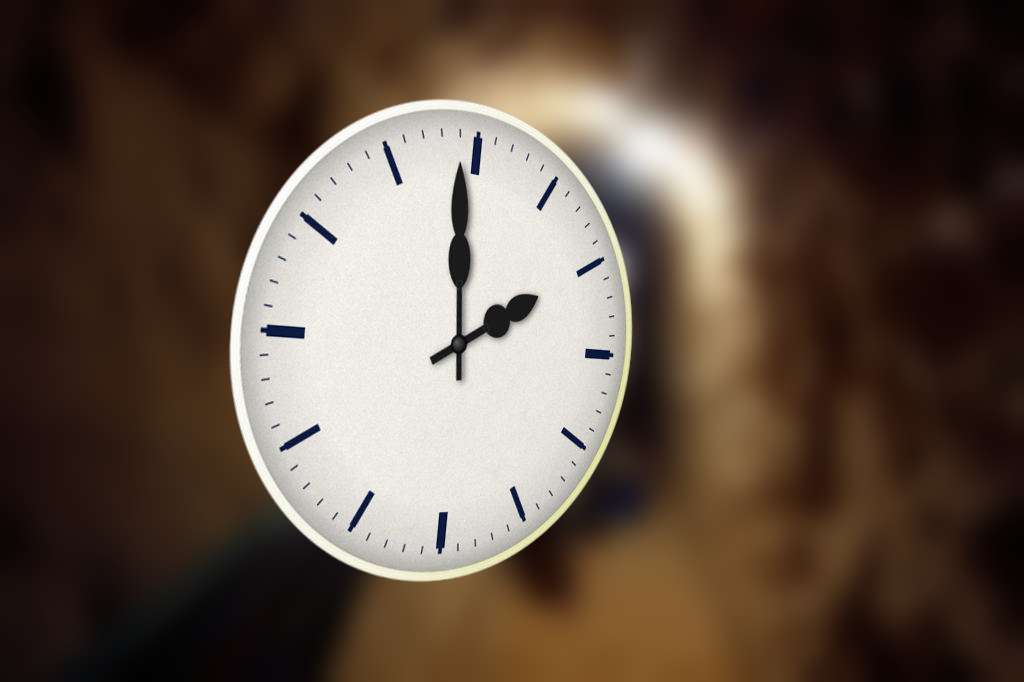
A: 1 h 59 min
